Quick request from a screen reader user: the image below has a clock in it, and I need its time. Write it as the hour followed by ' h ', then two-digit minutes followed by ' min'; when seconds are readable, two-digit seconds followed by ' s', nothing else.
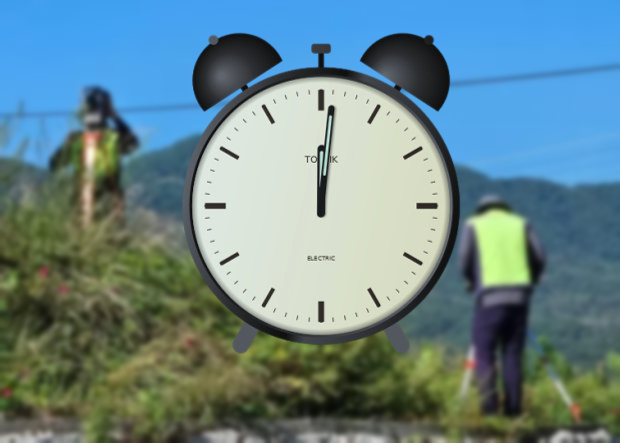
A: 12 h 01 min
